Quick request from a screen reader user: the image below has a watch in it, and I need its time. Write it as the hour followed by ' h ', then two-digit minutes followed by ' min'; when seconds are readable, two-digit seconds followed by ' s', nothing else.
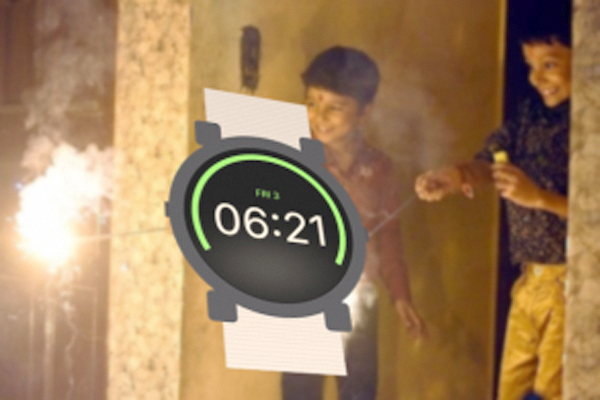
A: 6 h 21 min
